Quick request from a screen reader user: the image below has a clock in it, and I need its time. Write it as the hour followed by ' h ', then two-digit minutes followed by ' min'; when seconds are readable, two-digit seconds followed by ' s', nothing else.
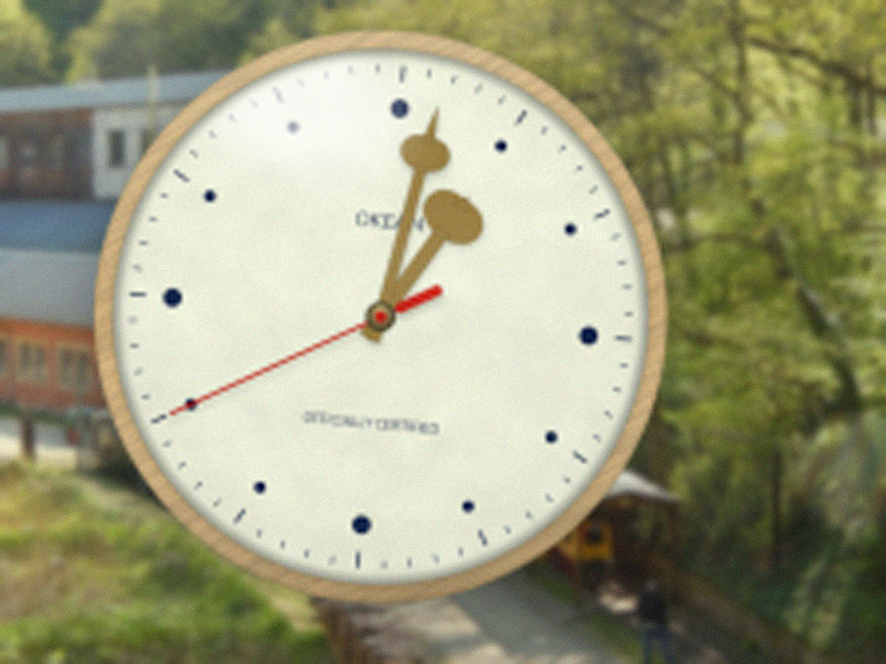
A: 1 h 01 min 40 s
